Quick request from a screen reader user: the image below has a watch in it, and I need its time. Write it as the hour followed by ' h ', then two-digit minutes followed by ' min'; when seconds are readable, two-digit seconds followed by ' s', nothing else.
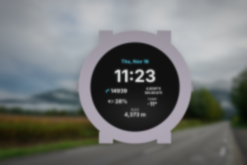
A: 11 h 23 min
